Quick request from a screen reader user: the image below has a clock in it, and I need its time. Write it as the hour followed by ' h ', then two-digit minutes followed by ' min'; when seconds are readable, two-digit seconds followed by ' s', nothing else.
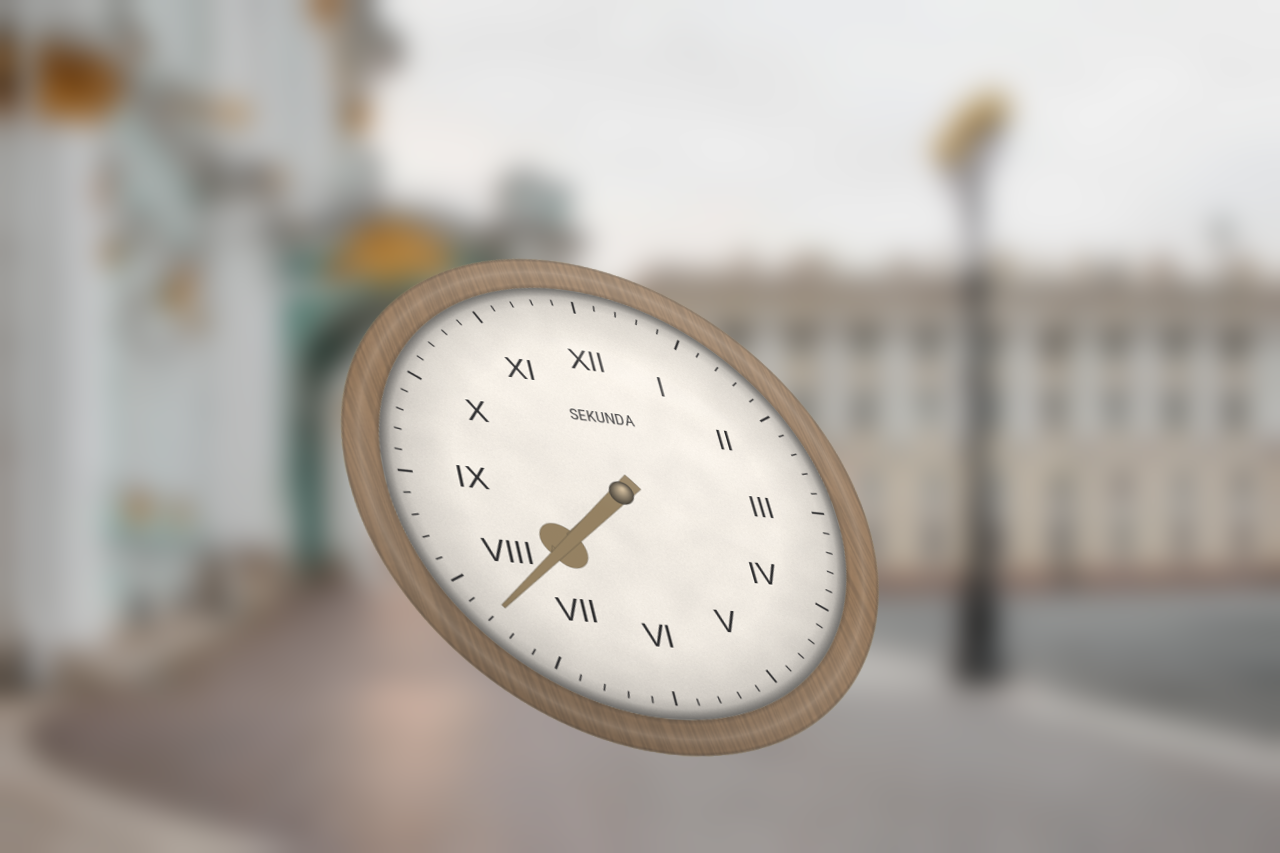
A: 7 h 38 min
